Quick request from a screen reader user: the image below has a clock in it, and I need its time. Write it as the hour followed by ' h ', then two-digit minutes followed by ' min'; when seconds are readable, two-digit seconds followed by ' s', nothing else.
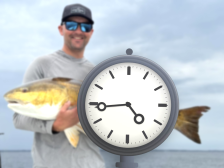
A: 4 h 44 min
